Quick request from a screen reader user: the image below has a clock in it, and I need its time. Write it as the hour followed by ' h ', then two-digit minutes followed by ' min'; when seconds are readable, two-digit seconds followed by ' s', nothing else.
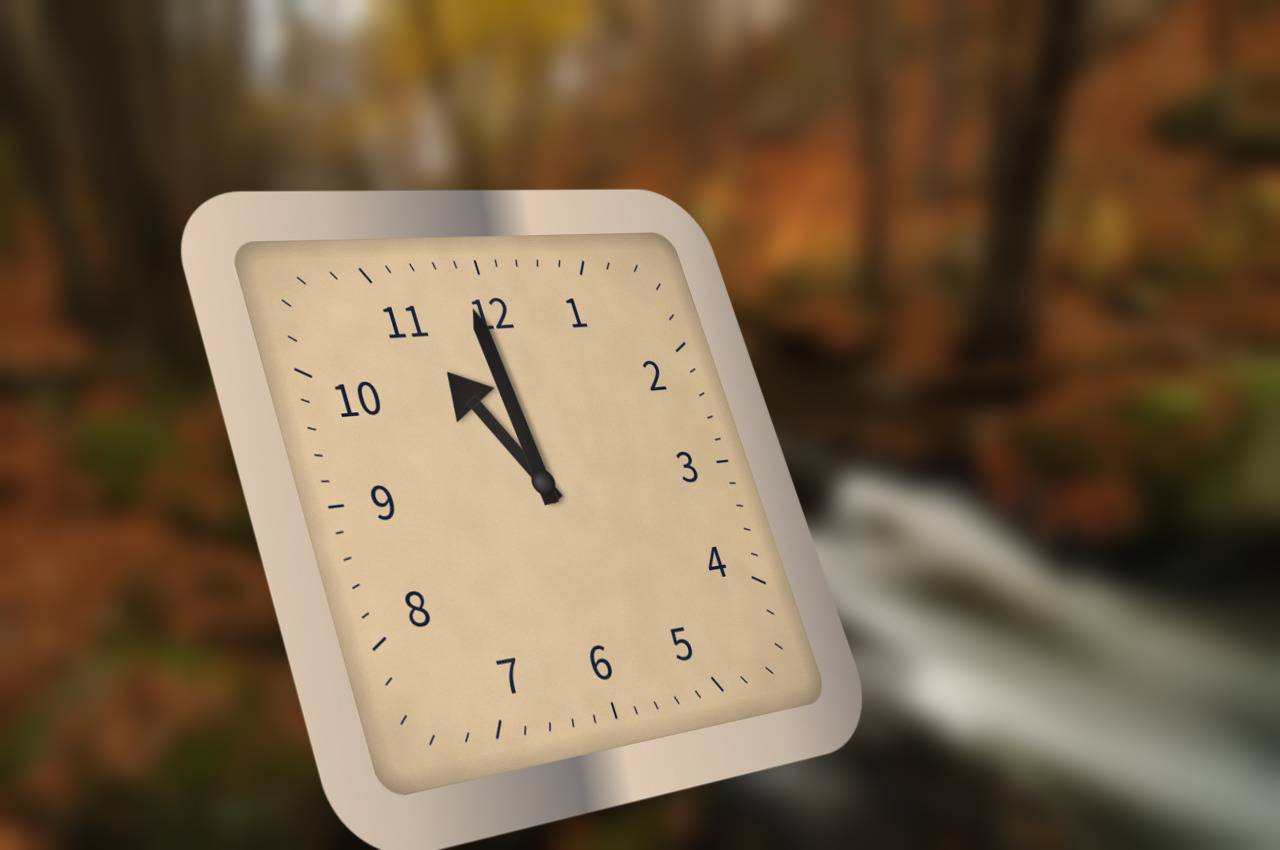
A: 10 h 59 min
